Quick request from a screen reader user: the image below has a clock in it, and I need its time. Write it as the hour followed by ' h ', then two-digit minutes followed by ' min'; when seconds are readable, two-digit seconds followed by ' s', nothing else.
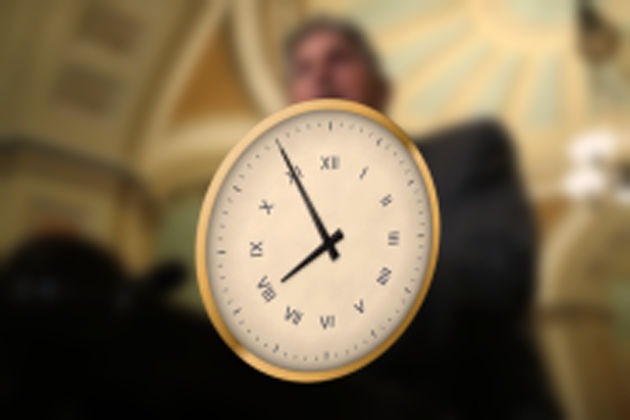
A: 7 h 55 min
